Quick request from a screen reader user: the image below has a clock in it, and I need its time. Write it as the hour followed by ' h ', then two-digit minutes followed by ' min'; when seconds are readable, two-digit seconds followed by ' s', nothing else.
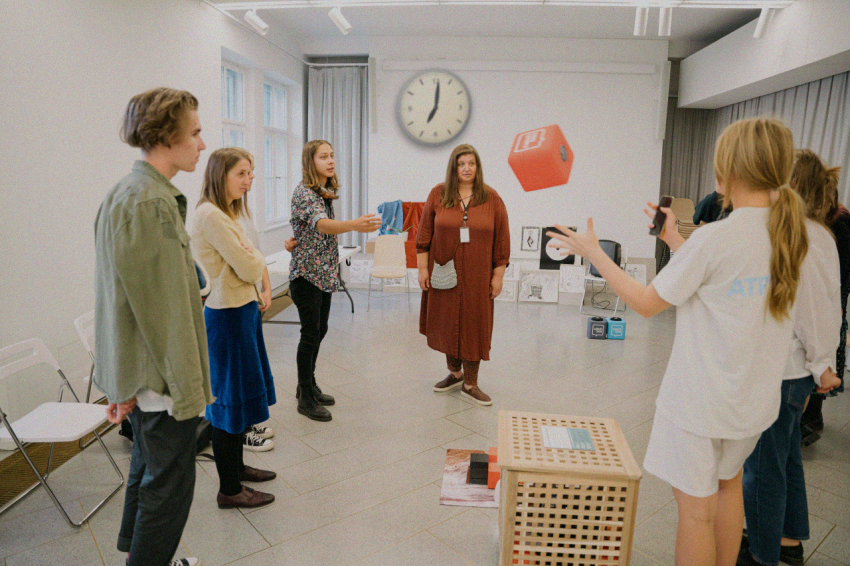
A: 7 h 01 min
